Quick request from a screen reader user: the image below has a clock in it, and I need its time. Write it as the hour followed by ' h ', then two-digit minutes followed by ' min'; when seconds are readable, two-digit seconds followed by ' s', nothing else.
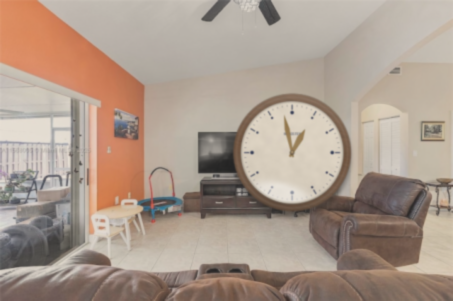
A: 12 h 58 min
